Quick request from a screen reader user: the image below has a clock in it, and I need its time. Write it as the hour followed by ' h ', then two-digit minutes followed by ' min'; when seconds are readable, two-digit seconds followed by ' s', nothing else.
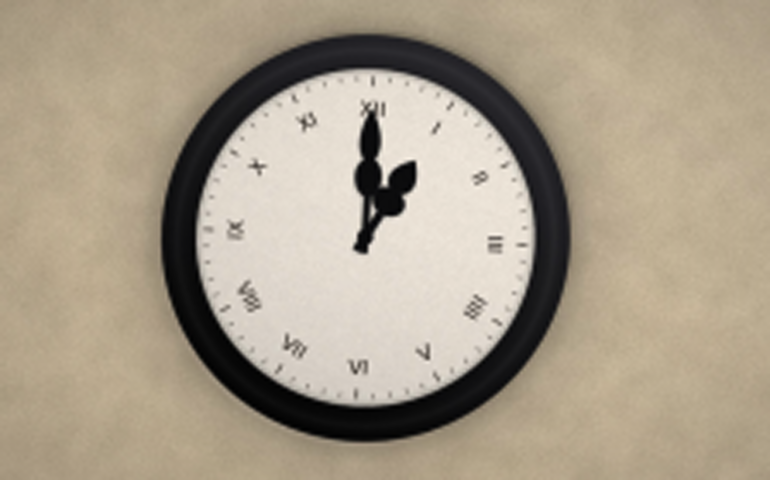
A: 1 h 00 min
